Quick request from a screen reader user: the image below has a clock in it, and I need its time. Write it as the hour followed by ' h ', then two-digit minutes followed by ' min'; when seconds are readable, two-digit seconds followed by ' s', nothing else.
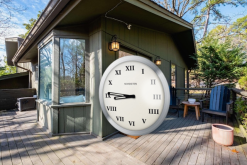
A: 8 h 46 min
